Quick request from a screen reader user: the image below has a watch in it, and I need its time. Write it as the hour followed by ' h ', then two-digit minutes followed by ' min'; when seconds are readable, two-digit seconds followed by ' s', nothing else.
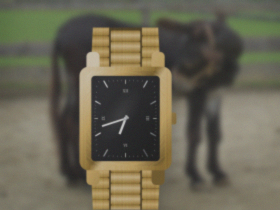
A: 6 h 42 min
